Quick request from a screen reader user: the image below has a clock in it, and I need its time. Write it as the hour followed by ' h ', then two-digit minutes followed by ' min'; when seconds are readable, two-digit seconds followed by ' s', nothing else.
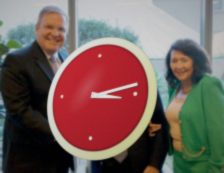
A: 3 h 13 min
